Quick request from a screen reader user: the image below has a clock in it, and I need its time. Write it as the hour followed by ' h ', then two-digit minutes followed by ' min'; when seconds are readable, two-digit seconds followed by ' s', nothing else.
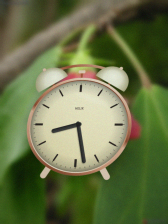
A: 8 h 28 min
